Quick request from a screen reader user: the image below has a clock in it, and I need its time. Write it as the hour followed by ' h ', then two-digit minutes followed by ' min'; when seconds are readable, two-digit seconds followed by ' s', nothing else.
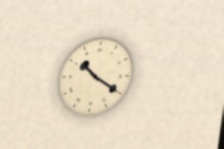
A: 10 h 20 min
